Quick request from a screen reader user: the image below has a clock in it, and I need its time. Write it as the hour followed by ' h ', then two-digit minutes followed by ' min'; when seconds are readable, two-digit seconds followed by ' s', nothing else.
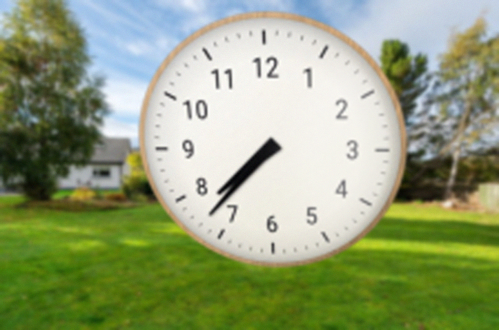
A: 7 h 37 min
